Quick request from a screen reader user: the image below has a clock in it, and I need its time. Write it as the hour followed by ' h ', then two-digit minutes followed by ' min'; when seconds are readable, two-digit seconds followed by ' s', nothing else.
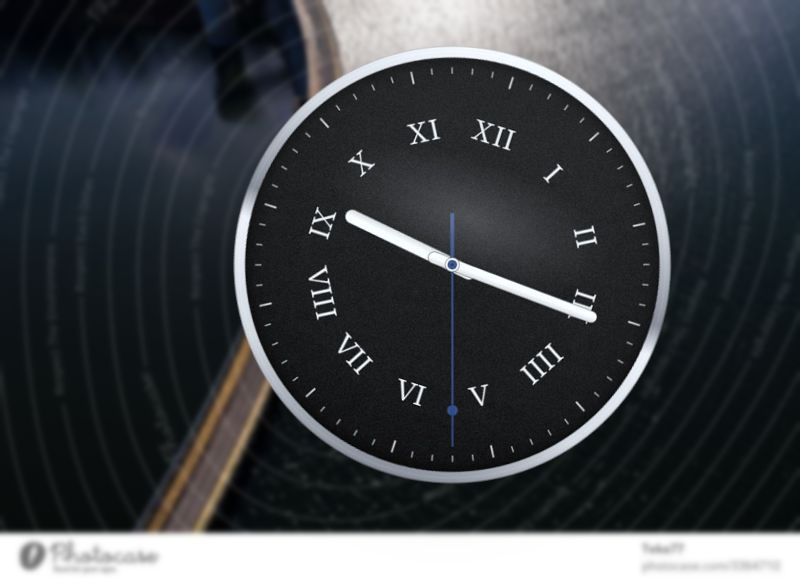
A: 9 h 15 min 27 s
